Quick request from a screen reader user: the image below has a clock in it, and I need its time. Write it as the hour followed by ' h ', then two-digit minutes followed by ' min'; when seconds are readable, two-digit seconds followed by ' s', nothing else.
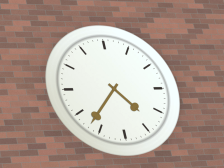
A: 4 h 37 min
